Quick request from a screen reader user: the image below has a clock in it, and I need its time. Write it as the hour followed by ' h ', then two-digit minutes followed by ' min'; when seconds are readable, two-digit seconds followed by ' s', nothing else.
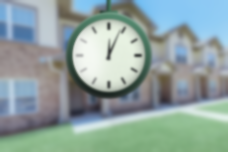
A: 12 h 04 min
